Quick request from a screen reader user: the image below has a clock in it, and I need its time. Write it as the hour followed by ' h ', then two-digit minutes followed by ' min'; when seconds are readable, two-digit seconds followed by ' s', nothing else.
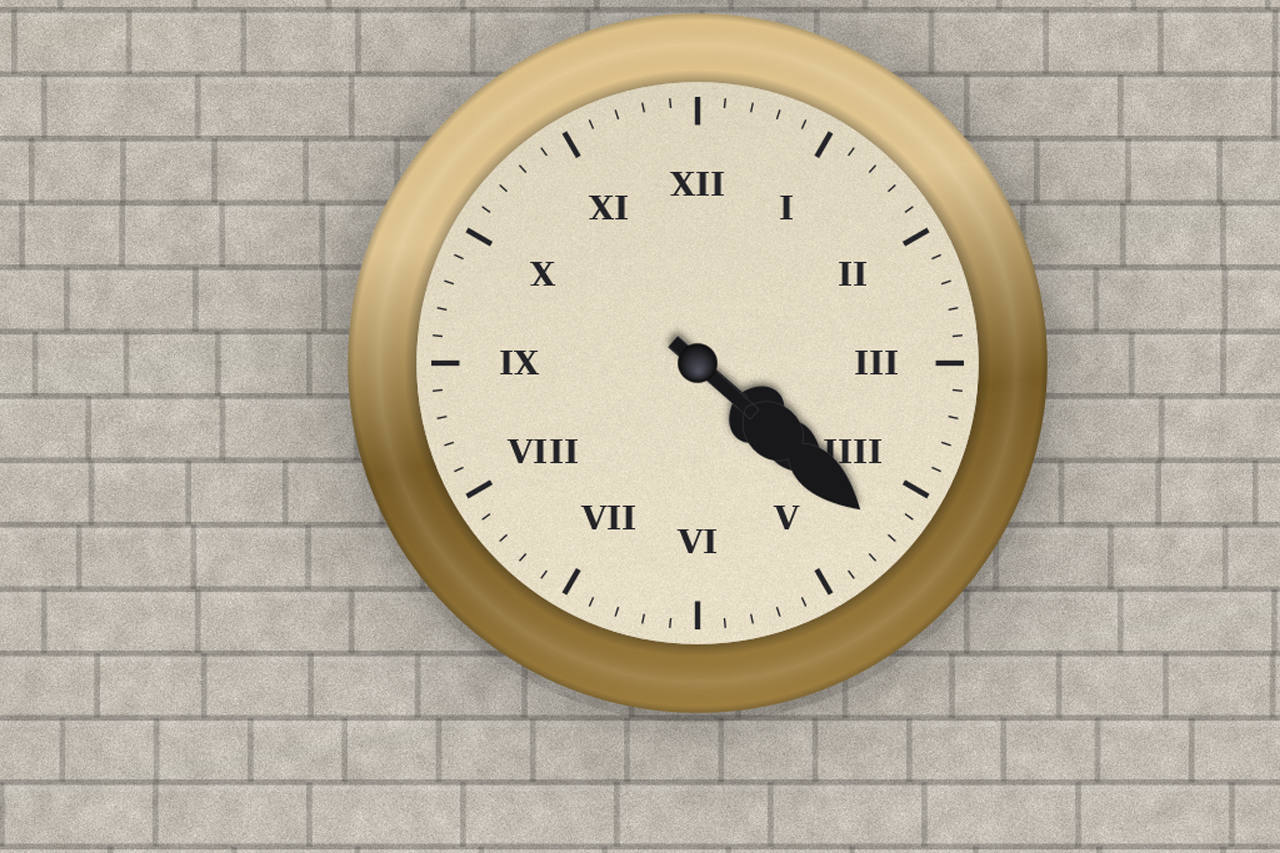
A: 4 h 22 min
